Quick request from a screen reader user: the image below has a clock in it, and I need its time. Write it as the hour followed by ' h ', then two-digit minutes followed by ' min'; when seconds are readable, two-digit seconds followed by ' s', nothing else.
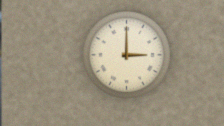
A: 3 h 00 min
